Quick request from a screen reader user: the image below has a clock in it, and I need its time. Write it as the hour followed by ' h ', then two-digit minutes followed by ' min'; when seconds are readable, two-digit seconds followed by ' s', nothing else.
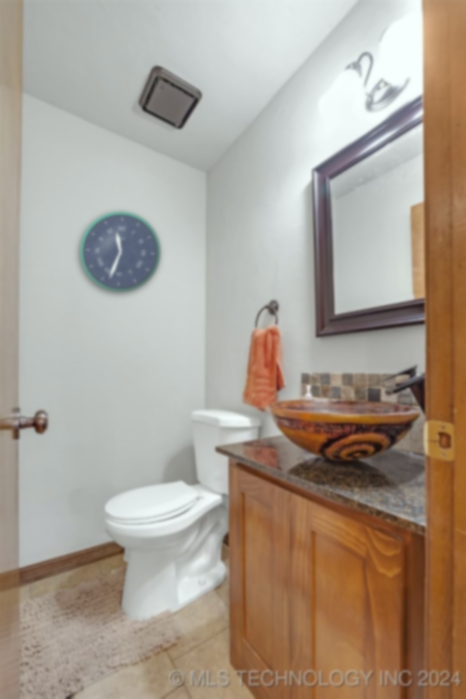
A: 11 h 33 min
